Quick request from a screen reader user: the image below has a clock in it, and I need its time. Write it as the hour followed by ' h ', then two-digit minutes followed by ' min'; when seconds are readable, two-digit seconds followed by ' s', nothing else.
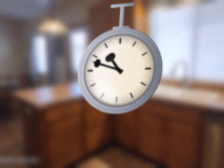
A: 10 h 48 min
